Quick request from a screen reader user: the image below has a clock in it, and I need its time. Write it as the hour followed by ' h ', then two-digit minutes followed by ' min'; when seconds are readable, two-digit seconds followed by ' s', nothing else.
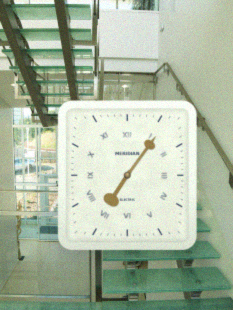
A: 7 h 06 min
